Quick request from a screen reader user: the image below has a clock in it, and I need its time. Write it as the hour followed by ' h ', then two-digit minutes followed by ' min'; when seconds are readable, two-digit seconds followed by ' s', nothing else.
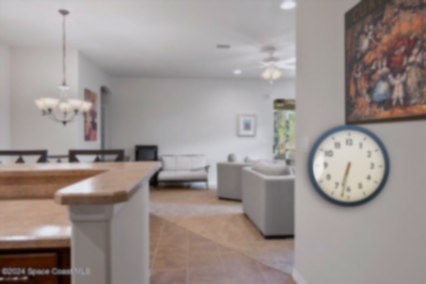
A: 6 h 32 min
